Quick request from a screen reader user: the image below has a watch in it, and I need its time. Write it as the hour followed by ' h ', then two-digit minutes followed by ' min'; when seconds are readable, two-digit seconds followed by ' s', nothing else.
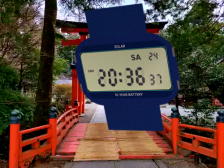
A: 20 h 36 min 37 s
